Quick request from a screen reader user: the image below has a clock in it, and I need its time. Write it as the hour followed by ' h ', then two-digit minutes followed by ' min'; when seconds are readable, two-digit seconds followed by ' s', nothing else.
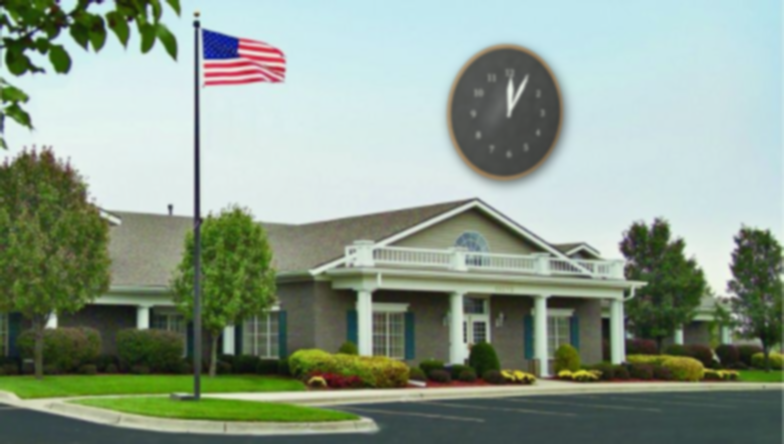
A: 12 h 05 min
